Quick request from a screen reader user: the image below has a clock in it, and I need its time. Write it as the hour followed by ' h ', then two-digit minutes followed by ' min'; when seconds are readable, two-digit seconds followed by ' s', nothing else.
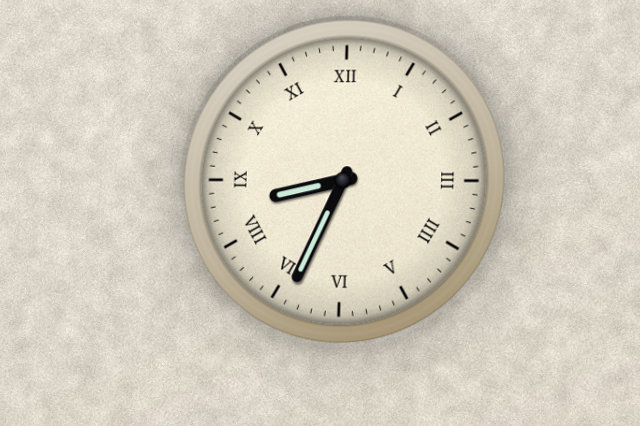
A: 8 h 34 min
